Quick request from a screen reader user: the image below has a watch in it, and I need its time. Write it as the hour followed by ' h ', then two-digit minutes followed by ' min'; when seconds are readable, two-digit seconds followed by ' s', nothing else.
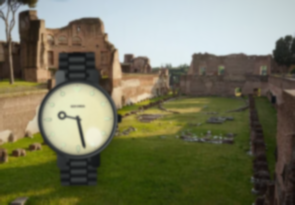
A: 9 h 28 min
